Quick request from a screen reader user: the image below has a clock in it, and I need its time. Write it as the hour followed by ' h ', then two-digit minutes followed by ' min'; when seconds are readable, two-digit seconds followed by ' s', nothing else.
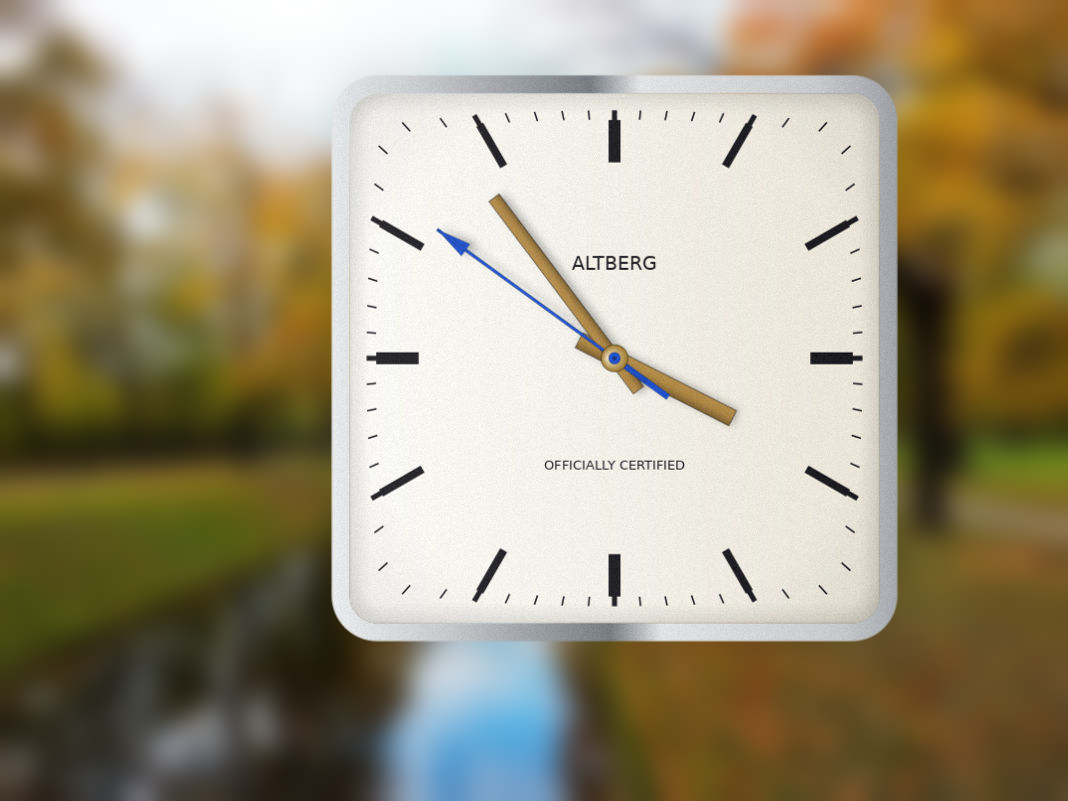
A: 3 h 53 min 51 s
